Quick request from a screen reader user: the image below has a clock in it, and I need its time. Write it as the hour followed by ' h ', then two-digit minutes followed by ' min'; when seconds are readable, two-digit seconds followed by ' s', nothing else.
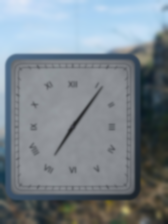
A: 7 h 06 min
